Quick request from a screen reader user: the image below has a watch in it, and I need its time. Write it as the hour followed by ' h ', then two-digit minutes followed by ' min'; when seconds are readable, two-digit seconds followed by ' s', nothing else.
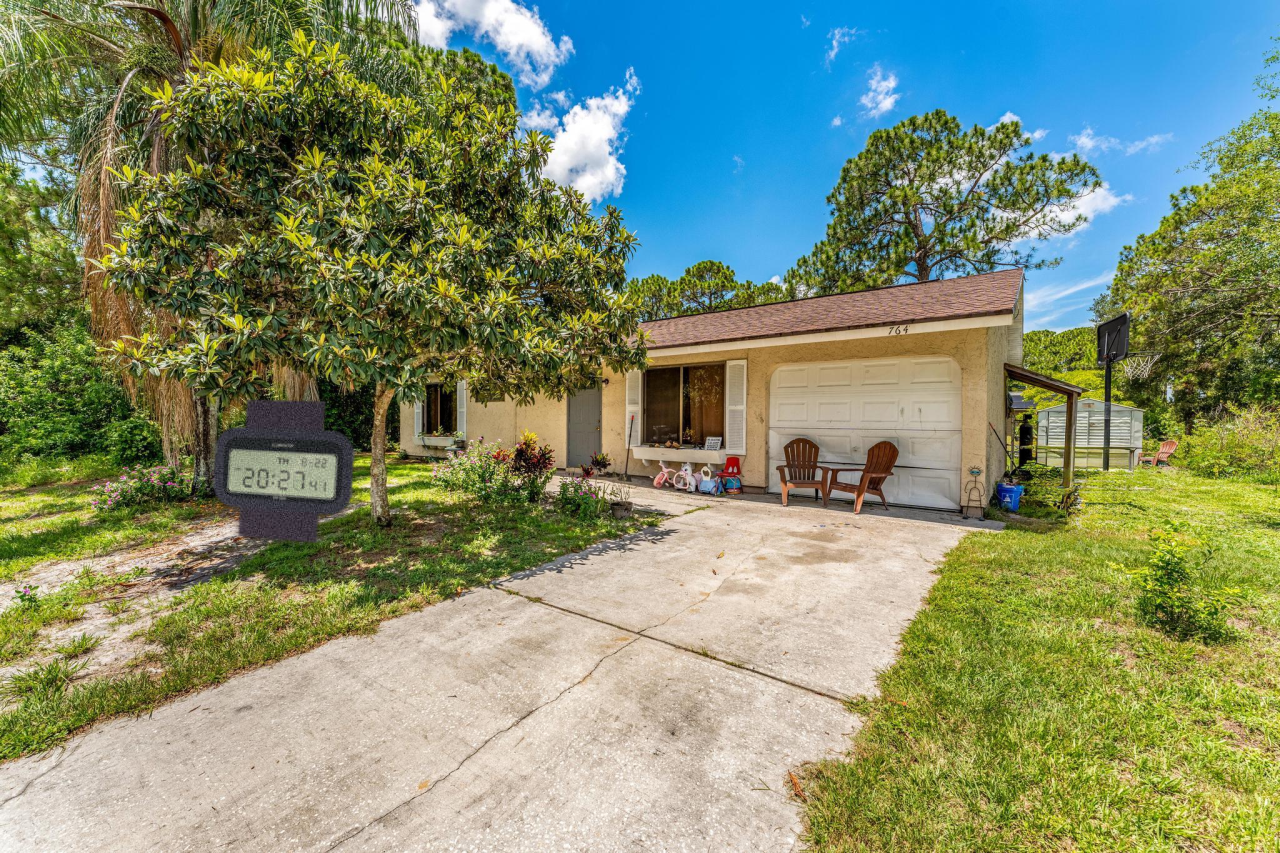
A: 20 h 27 min 41 s
